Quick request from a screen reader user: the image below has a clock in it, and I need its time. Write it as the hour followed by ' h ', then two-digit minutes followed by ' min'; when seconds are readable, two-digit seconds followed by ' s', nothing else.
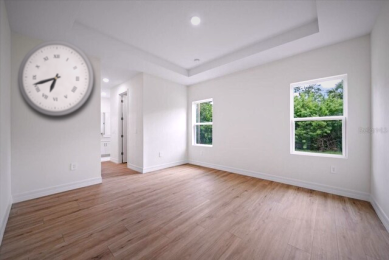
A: 6 h 42 min
